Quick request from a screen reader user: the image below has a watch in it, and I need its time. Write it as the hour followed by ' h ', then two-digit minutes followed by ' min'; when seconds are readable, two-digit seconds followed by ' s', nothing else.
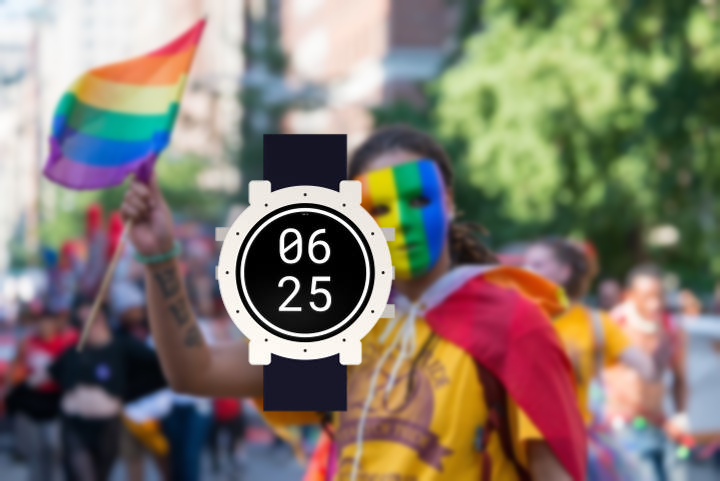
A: 6 h 25 min
